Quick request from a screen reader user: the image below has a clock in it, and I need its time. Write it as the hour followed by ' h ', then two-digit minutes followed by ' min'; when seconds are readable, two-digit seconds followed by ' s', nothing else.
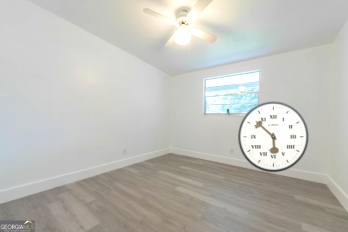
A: 5 h 52 min
